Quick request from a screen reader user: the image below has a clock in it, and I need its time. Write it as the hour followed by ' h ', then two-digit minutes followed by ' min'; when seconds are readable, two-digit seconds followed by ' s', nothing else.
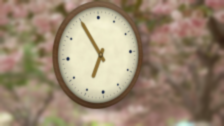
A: 6 h 55 min
